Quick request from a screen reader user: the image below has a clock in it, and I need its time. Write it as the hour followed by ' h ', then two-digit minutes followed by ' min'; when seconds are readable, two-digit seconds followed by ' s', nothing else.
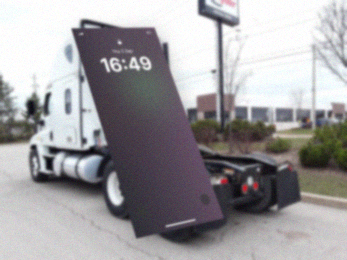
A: 16 h 49 min
